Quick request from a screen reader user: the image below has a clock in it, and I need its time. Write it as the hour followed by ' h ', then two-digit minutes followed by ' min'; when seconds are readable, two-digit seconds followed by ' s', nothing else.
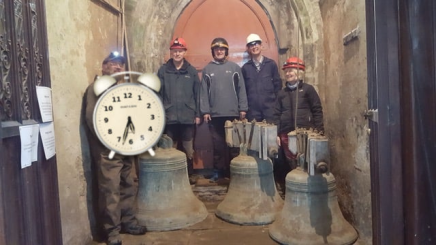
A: 5 h 33 min
